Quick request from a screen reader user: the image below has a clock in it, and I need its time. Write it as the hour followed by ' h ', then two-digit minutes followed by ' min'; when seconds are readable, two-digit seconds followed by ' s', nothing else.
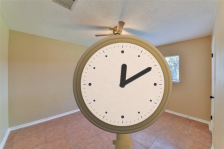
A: 12 h 10 min
